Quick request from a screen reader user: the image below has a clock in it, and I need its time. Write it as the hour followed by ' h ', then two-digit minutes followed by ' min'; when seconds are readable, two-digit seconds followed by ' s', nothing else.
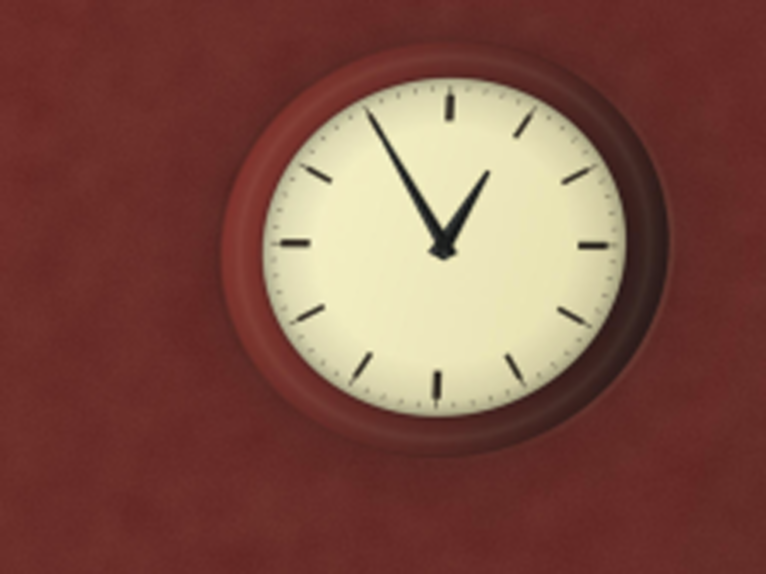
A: 12 h 55 min
